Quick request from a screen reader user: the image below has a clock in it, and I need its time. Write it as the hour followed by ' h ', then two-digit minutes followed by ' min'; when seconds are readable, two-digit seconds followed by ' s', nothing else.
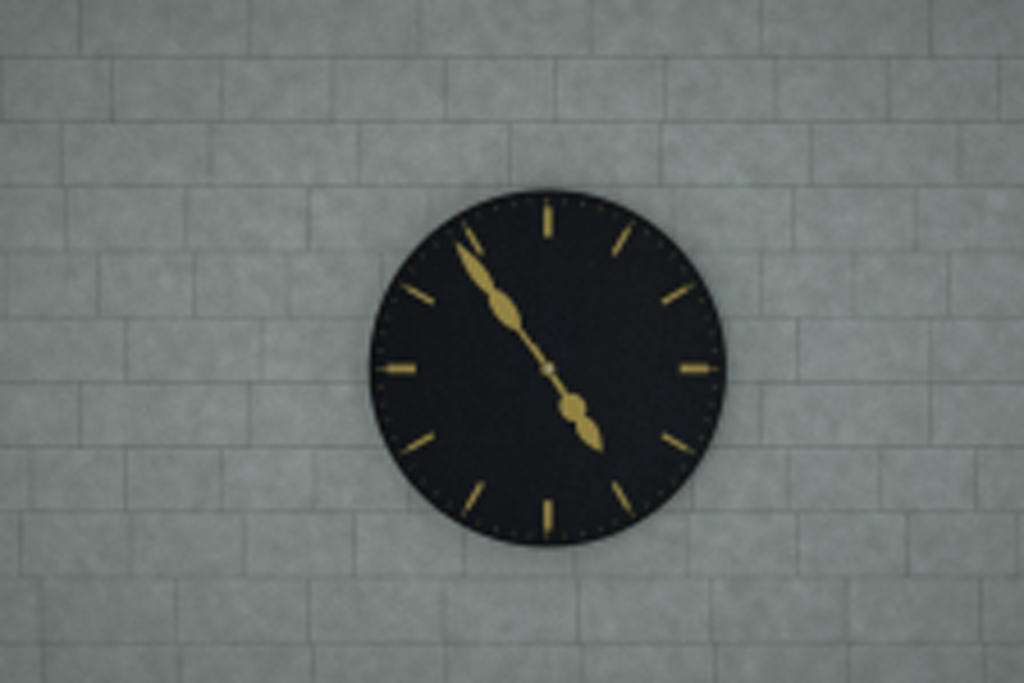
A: 4 h 54 min
